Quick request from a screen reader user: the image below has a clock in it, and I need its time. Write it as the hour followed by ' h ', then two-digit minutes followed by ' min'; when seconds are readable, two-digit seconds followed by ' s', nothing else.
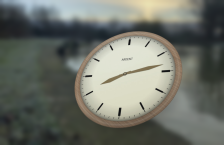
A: 8 h 13 min
